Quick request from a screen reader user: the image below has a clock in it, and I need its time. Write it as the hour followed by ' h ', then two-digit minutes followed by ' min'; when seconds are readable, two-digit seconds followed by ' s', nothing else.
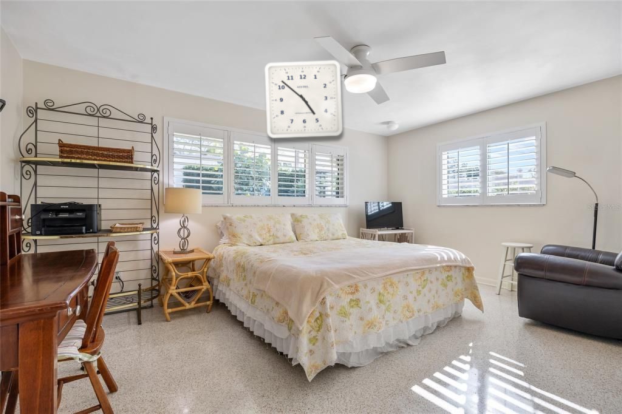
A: 4 h 52 min
